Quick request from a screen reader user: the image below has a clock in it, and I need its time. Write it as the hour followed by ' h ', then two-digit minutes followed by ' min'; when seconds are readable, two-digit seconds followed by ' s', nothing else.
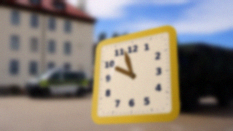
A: 9 h 57 min
